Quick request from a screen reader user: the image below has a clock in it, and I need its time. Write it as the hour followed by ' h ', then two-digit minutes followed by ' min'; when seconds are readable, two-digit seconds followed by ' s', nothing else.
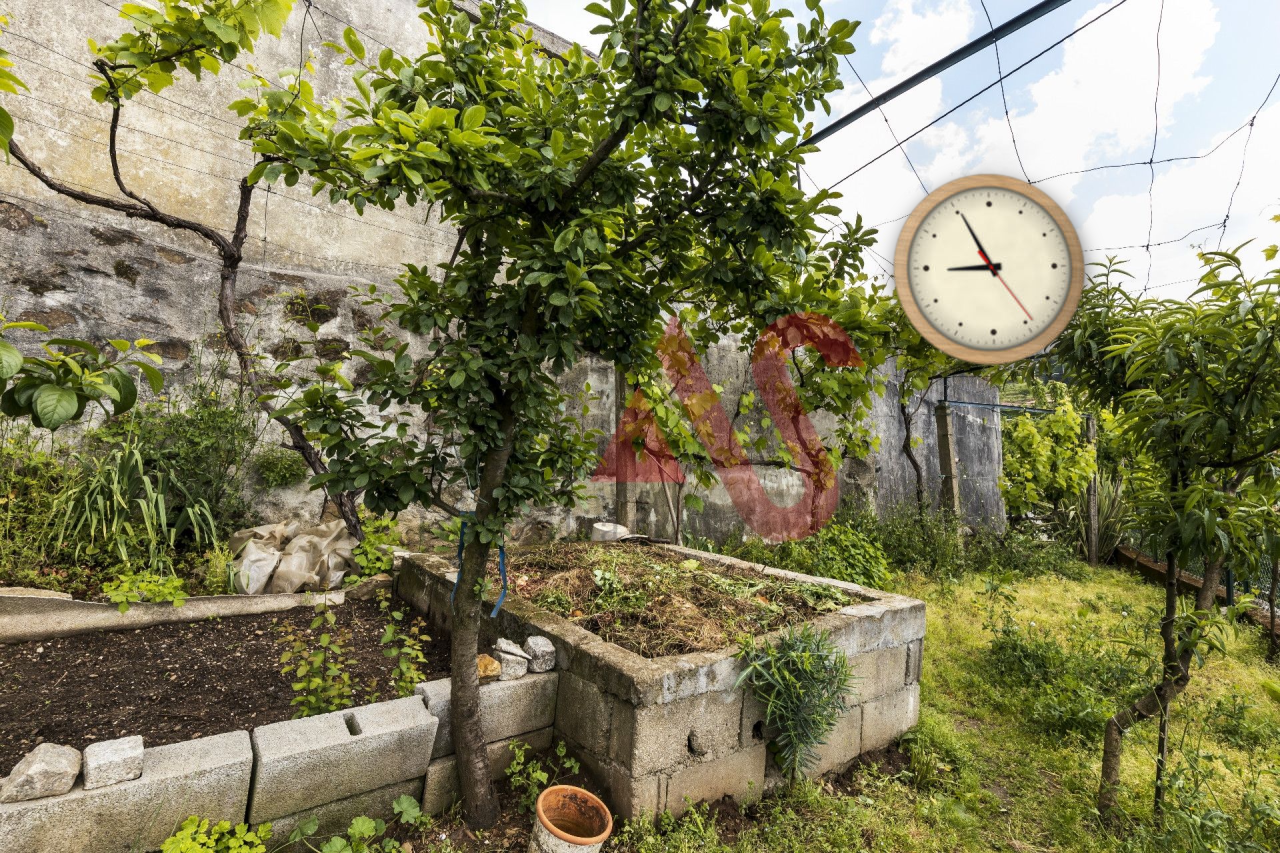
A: 8 h 55 min 24 s
